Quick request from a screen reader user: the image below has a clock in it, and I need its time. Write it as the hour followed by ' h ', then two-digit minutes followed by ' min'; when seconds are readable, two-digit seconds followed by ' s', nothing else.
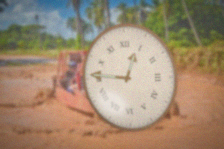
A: 12 h 46 min
